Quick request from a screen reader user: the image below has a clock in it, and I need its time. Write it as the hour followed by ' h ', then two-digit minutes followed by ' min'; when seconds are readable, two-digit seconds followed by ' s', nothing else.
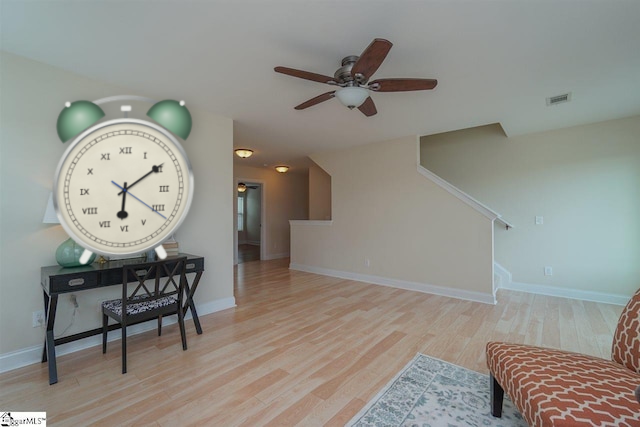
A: 6 h 09 min 21 s
